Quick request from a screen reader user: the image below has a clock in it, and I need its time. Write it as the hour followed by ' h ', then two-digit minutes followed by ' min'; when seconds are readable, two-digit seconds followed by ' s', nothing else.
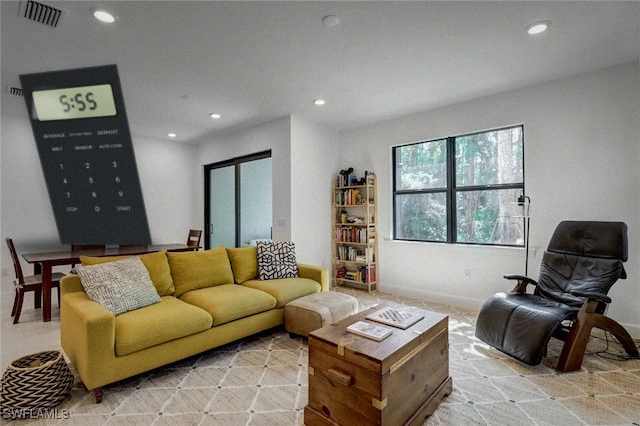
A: 5 h 55 min
